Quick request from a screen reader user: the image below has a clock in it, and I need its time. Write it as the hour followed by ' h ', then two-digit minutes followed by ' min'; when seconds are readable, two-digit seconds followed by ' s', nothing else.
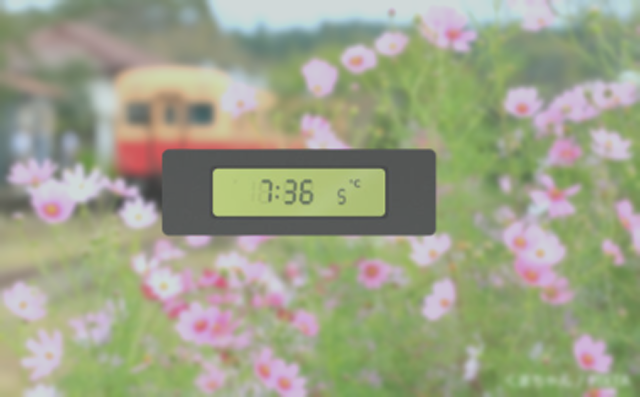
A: 7 h 36 min
